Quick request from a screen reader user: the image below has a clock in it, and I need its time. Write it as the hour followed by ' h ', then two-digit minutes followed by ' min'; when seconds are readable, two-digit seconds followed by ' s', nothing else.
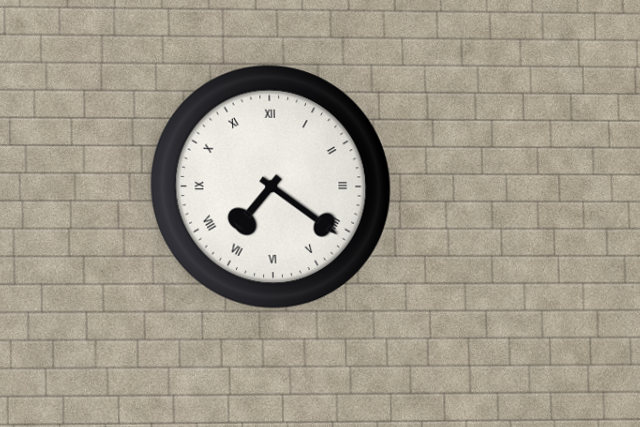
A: 7 h 21 min
